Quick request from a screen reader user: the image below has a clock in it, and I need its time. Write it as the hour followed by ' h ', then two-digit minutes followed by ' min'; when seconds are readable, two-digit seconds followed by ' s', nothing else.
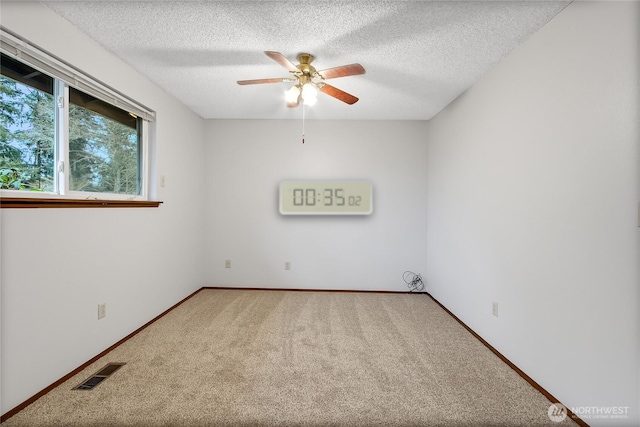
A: 0 h 35 min
